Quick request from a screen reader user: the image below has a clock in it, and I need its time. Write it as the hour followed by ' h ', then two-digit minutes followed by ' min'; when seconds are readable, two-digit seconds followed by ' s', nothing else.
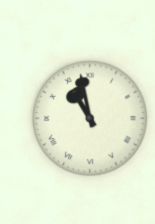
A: 10 h 58 min
